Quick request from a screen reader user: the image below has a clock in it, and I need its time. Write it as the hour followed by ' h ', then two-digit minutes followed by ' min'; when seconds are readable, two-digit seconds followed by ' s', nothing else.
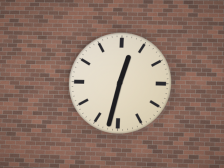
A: 12 h 32 min
